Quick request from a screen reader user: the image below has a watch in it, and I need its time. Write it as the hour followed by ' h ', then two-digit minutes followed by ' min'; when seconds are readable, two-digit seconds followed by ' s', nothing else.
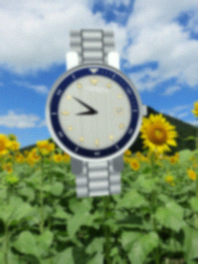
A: 8 h 51 min
